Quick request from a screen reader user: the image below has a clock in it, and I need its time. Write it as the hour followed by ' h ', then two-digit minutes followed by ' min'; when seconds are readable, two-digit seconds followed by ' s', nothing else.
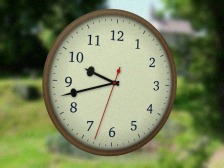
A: 9 h 42 min 33 s
